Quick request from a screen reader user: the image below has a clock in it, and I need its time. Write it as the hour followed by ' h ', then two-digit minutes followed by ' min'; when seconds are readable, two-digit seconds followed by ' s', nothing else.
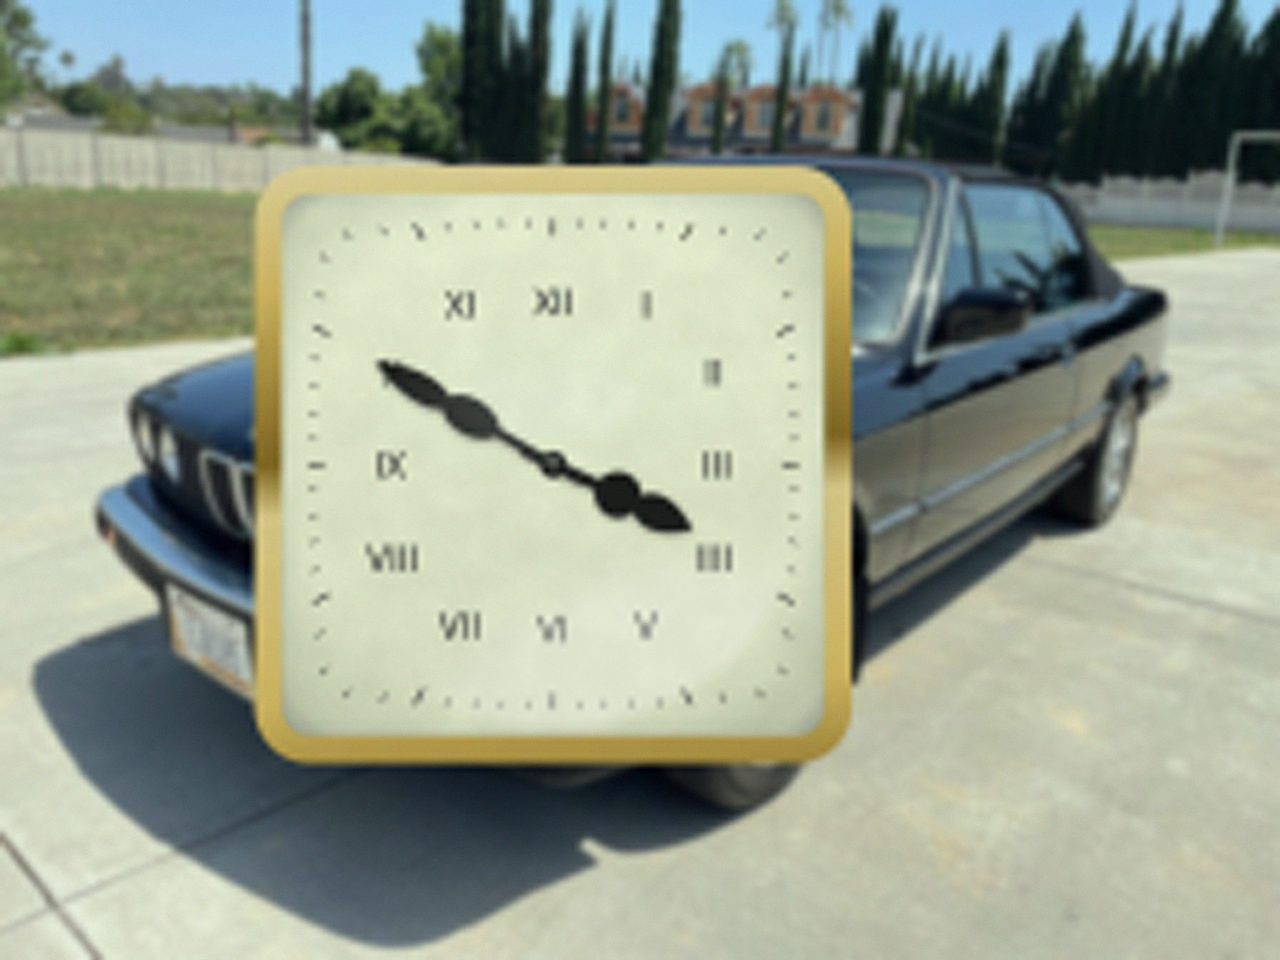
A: 3 h 50 min
